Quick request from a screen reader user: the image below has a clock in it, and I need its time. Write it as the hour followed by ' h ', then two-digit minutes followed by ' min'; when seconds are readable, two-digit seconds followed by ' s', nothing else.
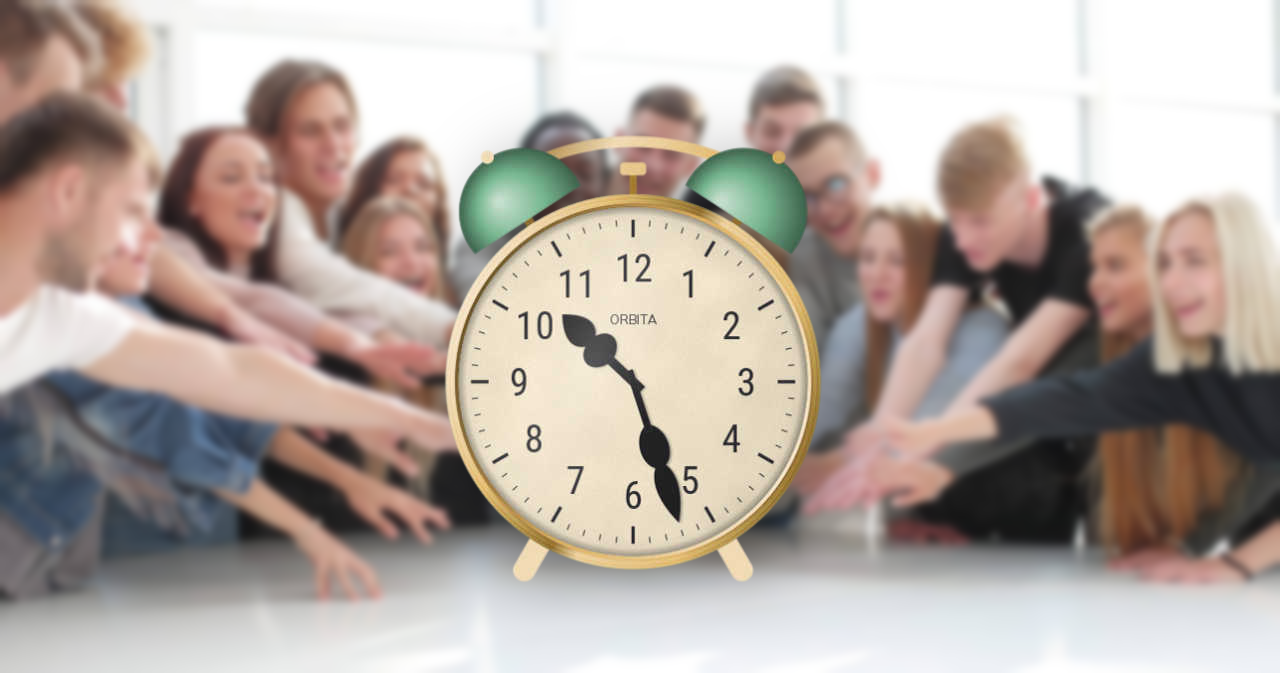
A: 10 h 27 min
